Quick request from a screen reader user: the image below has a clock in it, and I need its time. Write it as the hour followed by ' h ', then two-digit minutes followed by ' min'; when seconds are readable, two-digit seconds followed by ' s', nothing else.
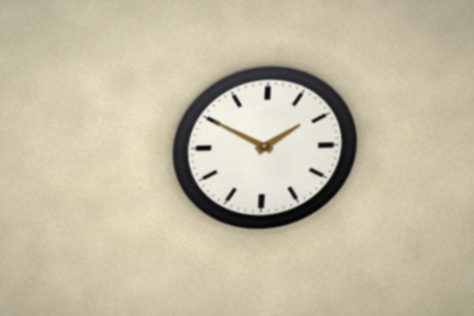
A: 1 h 50 min
